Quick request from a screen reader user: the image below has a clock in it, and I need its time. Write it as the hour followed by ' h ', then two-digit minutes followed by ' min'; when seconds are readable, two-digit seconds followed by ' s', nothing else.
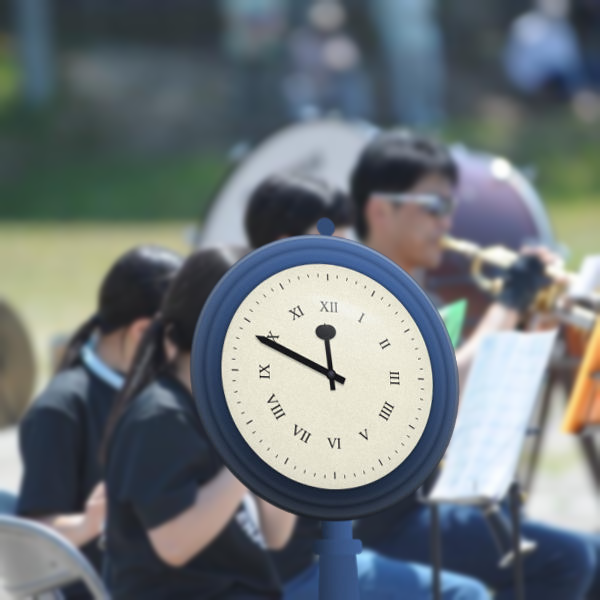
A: 11 h 49 min
